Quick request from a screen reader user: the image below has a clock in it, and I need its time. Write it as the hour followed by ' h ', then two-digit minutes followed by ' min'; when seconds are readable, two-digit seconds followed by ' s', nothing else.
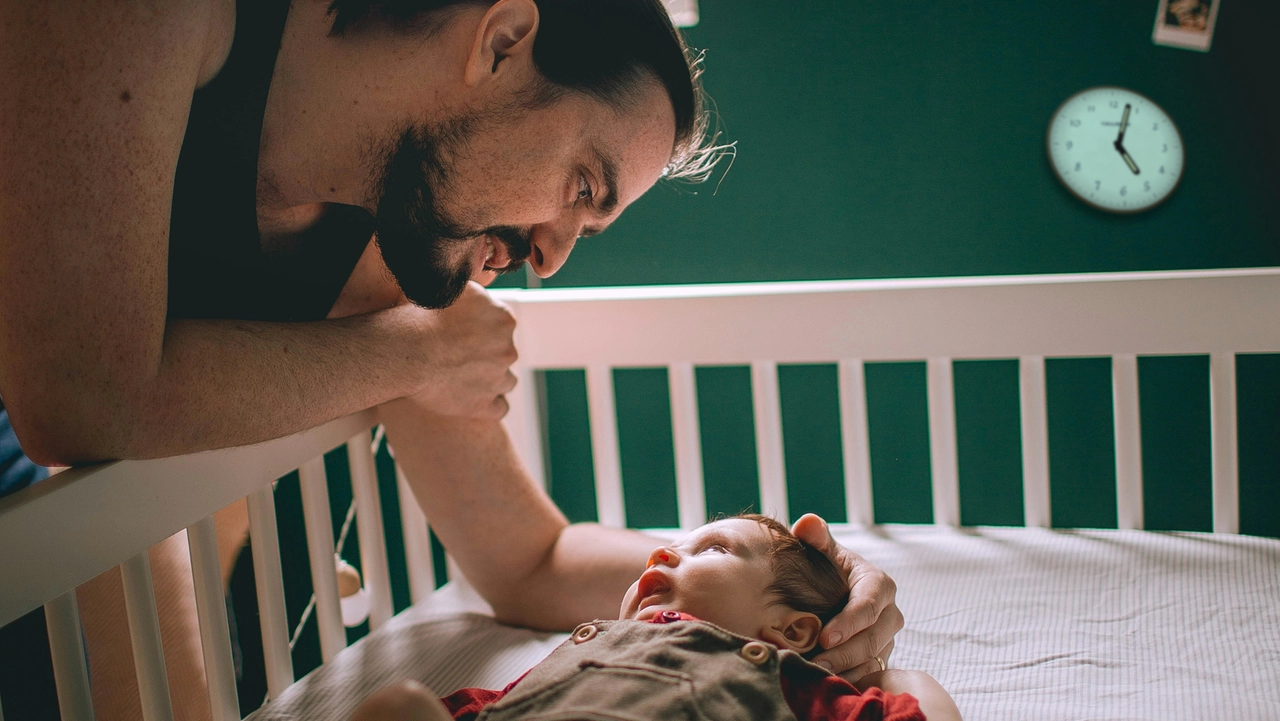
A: 5 h 03 min
